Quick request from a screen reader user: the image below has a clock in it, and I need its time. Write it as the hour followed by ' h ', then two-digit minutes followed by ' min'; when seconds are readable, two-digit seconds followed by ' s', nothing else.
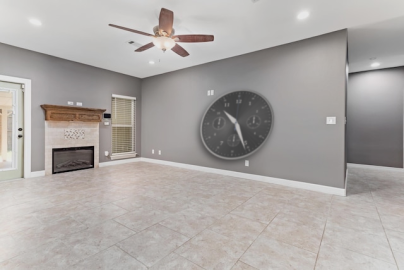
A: 10 h 26 min
